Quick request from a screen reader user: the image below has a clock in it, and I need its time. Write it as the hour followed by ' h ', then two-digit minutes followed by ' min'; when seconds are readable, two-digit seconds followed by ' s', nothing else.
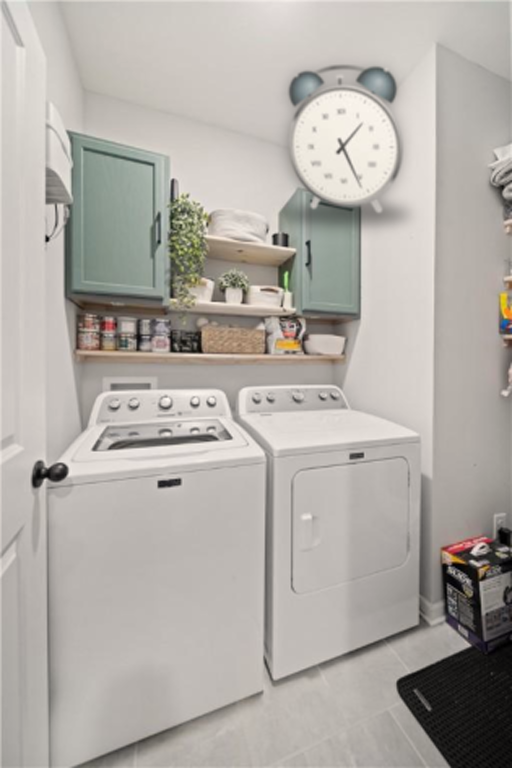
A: 1 h 26 min
